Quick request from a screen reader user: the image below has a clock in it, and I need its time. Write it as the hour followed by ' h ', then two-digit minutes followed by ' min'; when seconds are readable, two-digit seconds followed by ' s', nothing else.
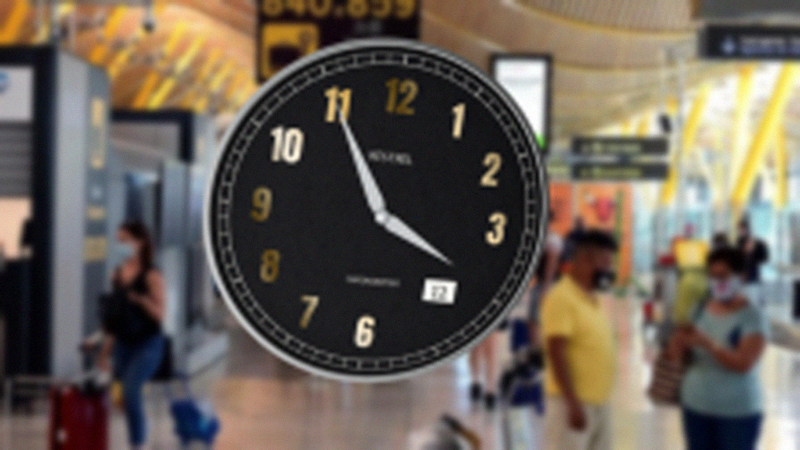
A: 3 h 55 min
